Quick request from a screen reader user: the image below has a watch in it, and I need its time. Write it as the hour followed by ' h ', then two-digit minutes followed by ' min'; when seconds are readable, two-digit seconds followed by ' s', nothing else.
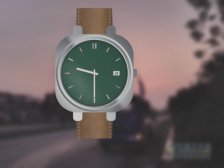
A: 9 h 30 min
